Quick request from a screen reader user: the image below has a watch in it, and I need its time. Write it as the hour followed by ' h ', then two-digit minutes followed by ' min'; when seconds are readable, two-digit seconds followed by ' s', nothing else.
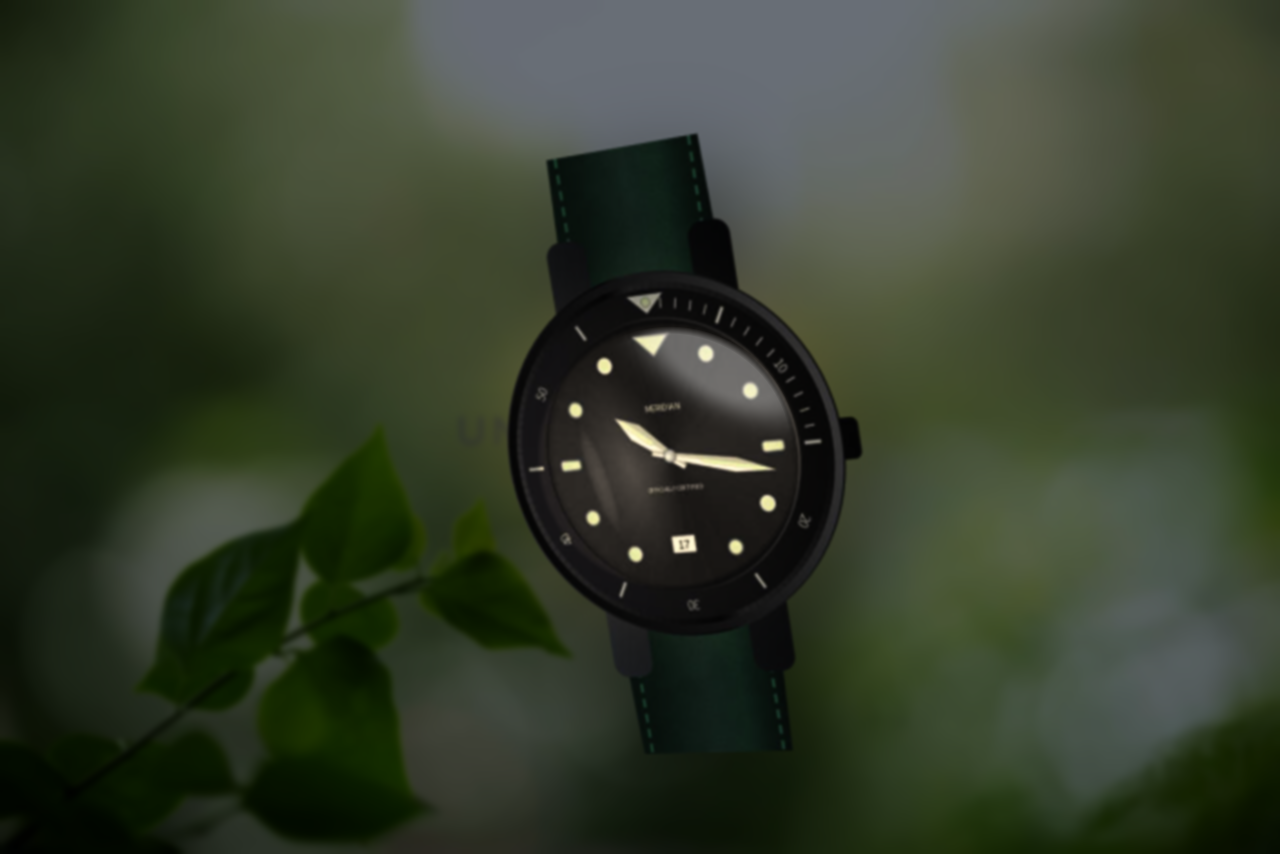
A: 10 h 17 min
